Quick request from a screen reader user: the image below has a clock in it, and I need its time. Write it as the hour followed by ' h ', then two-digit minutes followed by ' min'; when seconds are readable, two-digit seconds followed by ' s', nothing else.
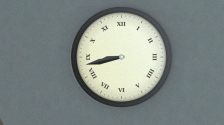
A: 8 h 43 min
